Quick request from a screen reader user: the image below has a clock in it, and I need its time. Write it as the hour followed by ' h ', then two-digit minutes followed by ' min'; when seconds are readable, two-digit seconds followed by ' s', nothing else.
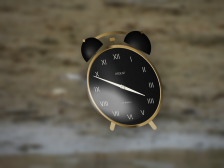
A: 3 h 49 min
